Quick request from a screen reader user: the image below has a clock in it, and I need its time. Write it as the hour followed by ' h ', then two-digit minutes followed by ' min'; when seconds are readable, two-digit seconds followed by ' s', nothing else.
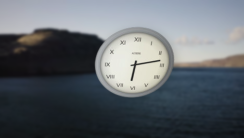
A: 6 h 13 min
